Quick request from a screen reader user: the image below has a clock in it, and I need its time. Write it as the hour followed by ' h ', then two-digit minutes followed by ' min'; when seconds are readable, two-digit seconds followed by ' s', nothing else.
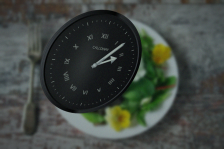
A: 2 h 07 min
